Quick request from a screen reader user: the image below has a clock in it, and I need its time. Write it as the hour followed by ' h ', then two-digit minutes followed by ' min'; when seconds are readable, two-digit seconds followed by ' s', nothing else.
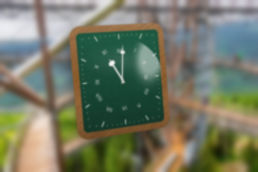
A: 11 h 01 min
